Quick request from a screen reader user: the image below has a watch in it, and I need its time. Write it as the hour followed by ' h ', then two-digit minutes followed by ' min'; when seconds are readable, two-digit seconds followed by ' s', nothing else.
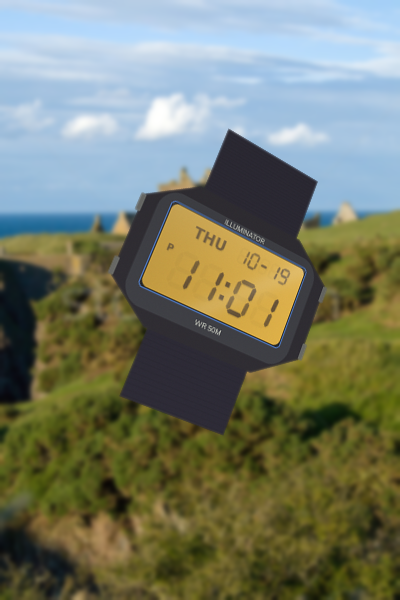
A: 11 h 01 min
